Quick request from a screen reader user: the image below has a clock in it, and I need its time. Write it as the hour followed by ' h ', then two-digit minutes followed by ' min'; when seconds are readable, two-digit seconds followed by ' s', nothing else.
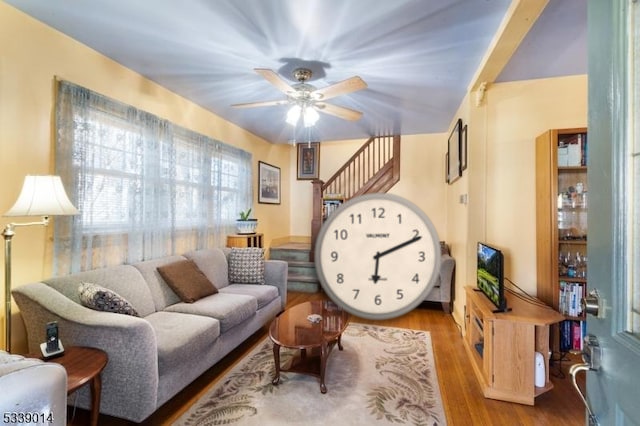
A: 6 h 11 min
